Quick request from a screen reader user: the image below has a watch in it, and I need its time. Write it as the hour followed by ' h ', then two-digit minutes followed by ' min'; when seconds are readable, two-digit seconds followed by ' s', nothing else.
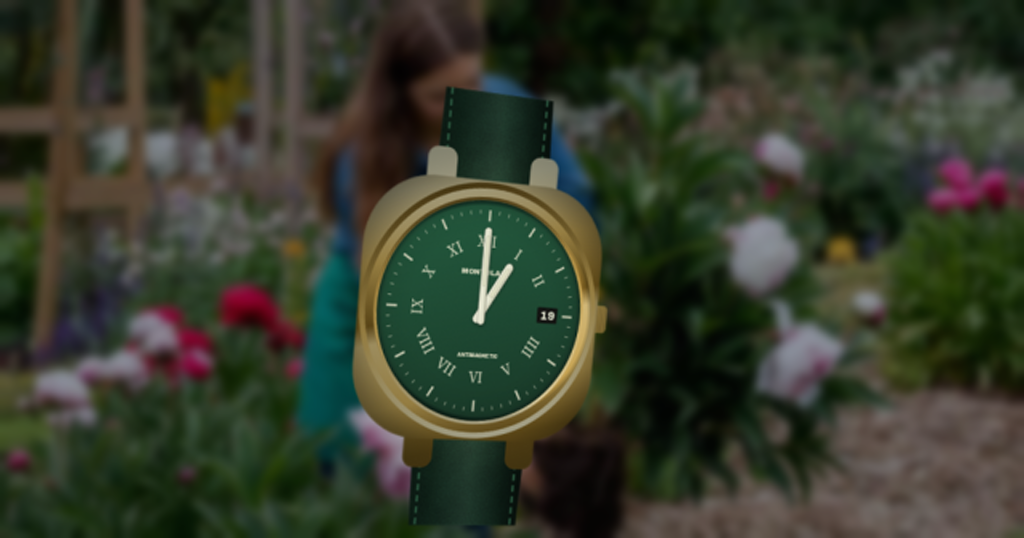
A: 1 h 00 min
